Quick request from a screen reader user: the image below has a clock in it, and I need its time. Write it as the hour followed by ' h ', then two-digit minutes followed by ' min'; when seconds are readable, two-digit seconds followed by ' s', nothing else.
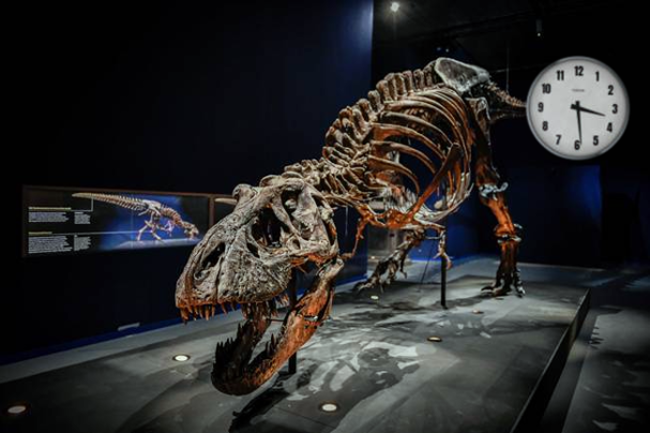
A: 3 h 29 min
